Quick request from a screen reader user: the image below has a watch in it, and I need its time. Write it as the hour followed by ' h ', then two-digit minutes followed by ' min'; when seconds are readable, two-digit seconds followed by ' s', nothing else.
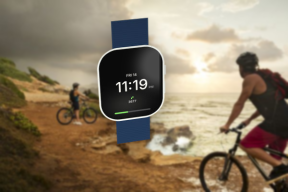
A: 11 h 19 min
